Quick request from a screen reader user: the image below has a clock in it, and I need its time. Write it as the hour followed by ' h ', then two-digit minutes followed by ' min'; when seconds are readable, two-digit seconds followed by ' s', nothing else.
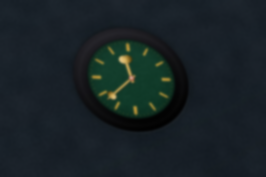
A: 11 h 38 min
